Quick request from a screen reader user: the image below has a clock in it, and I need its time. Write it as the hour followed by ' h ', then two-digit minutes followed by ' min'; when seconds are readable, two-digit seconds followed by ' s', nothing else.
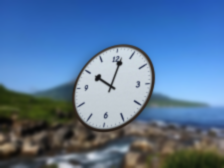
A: 10 h 02 min
